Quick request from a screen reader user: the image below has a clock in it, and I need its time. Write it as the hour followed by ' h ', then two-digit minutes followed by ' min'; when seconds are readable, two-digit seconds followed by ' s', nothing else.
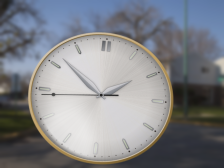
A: 1 h 51 min 44 s
